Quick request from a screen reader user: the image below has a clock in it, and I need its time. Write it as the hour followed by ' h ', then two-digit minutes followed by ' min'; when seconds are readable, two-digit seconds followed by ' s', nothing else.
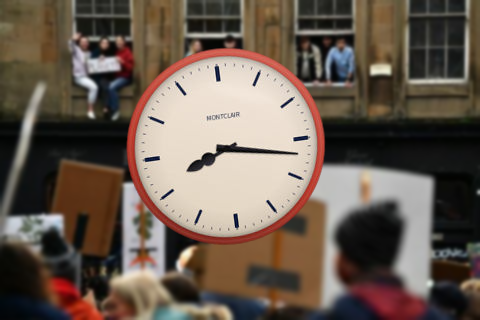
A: 8 h 17 min
